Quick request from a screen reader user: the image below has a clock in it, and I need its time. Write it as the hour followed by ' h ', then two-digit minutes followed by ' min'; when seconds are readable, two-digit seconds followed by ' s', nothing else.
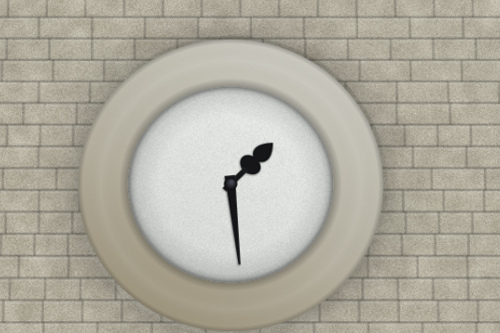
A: 1 h 29 min
